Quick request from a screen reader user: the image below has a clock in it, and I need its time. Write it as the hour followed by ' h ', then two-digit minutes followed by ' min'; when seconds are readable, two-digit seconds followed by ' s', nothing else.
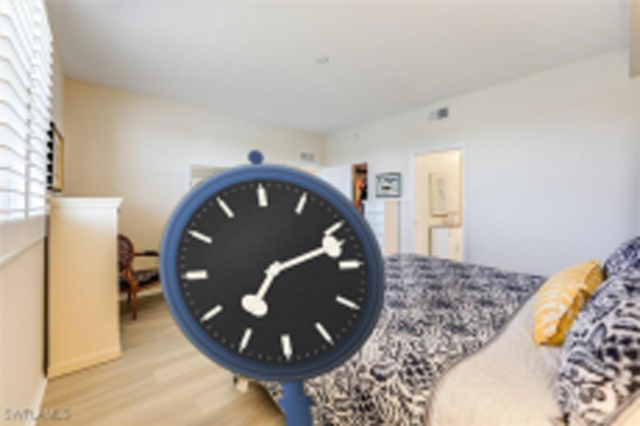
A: 7 h 12 min
